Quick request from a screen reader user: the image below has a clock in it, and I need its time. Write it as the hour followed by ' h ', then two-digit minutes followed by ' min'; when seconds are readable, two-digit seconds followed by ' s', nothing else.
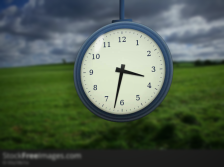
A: 3 h 32 min
